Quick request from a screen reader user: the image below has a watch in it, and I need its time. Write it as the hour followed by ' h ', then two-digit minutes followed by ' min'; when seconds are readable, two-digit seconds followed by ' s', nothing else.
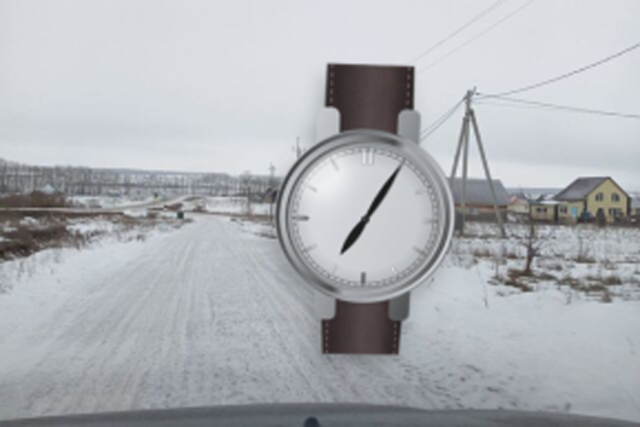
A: 7 h 05 min
